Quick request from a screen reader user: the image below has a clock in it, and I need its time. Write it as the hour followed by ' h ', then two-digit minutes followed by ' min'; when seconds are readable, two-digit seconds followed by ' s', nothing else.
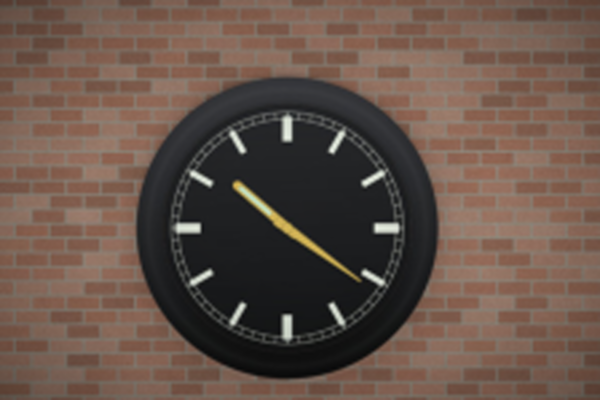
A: 10 h 21 min
